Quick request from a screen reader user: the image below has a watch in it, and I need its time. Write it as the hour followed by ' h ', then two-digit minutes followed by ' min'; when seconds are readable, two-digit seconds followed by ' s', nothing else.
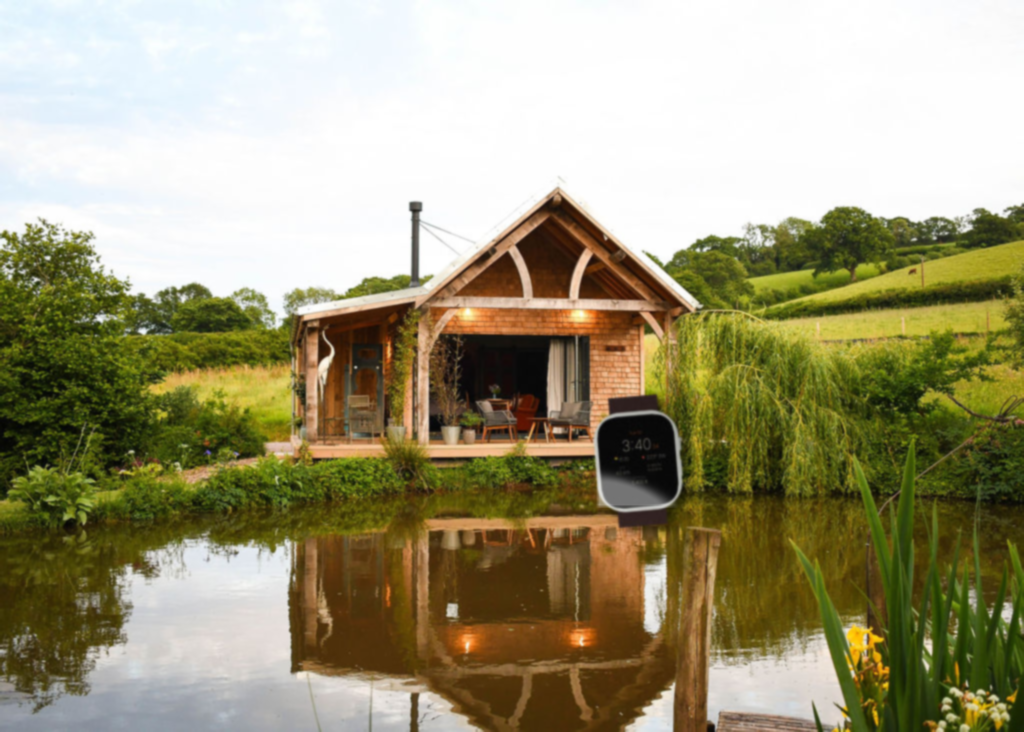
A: 3 h 40 min
